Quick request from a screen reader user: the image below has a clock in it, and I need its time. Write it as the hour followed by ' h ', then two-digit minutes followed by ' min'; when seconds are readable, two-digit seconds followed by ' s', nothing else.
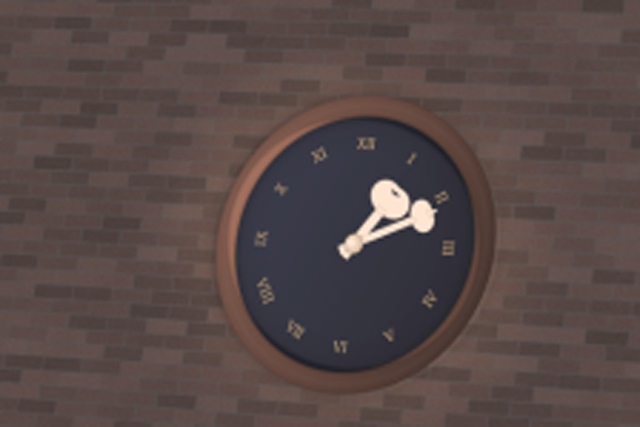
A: 1 h 11 min
